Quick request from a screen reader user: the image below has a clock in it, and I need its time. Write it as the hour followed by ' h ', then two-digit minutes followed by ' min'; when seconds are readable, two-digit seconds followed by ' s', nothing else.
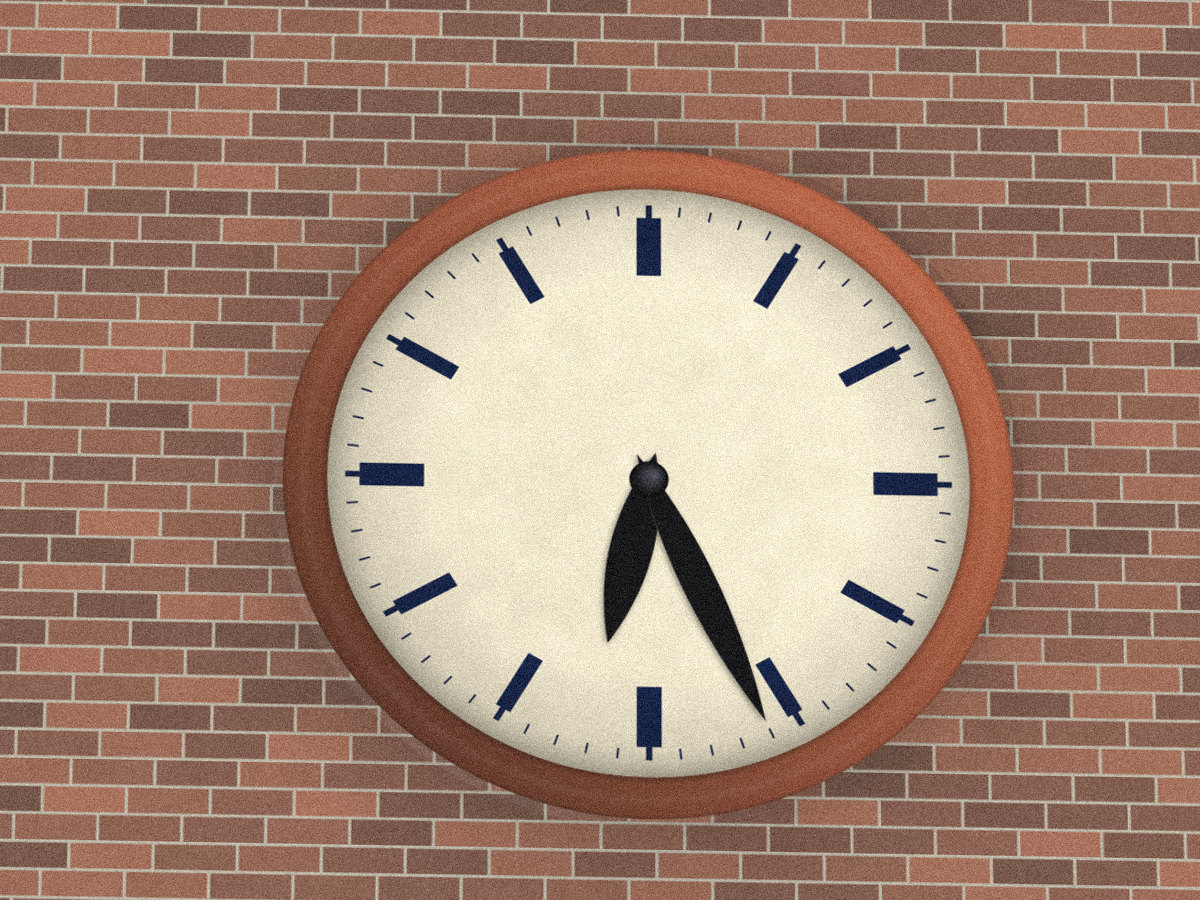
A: 6 h 26 min
